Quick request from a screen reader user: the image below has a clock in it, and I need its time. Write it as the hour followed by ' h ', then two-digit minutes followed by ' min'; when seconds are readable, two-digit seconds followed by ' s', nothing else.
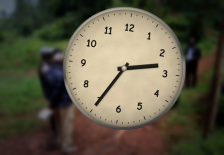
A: 2 h 35 min
